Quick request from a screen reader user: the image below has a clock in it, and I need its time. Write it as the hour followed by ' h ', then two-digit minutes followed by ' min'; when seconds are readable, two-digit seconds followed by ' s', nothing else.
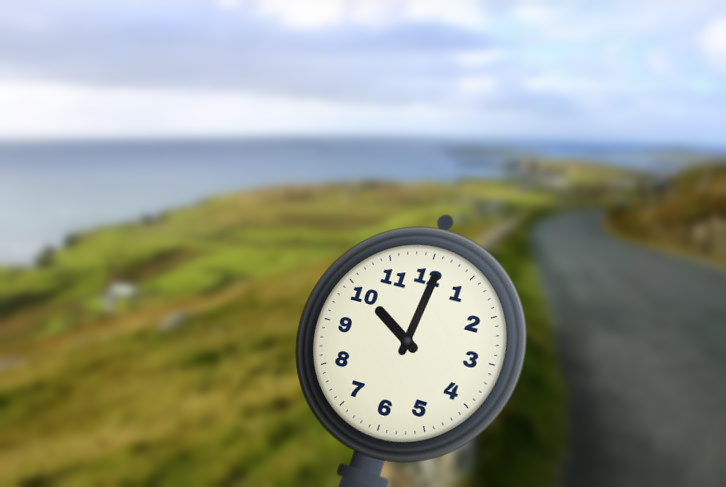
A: 10 h 01 min
